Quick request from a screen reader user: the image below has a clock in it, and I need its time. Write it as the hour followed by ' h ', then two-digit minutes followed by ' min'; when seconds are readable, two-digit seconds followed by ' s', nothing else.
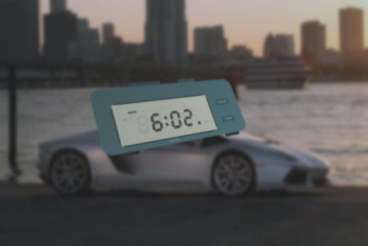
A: 6 h 02 min
